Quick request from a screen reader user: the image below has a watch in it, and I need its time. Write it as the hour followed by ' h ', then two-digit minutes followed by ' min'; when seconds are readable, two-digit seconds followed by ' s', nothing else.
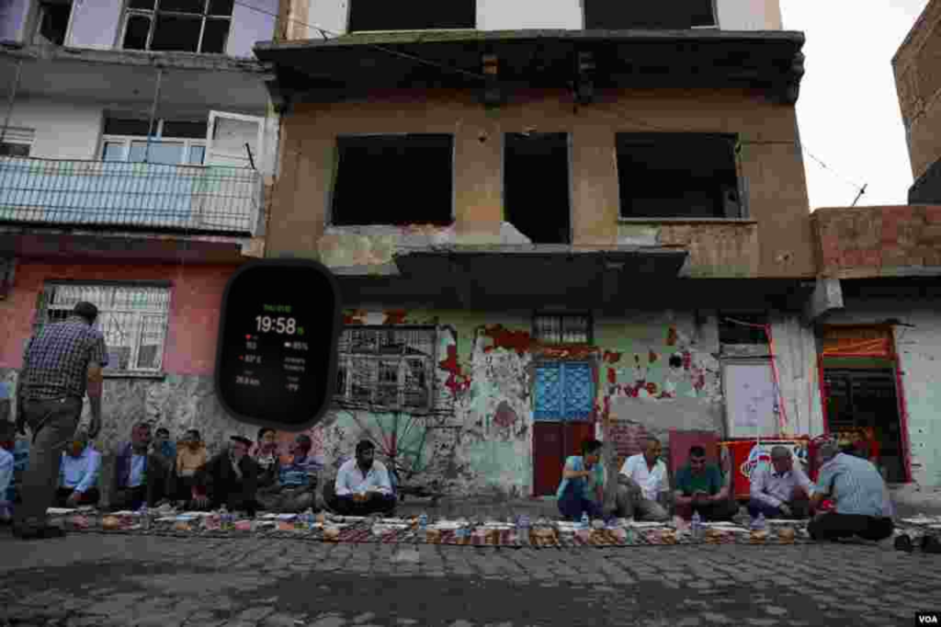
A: 19 h 58 min
